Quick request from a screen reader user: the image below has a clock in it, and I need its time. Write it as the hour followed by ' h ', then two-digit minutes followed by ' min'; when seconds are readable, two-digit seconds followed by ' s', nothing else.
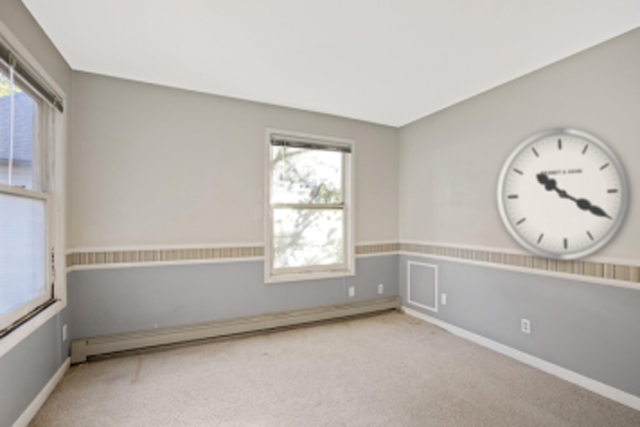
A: 10 h 20 min
